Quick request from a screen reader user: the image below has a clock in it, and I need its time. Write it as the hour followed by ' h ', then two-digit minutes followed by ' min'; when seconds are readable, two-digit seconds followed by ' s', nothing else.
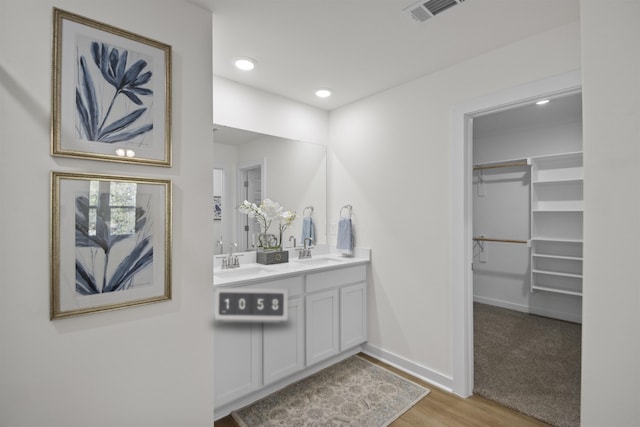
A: 10 h 58 min
